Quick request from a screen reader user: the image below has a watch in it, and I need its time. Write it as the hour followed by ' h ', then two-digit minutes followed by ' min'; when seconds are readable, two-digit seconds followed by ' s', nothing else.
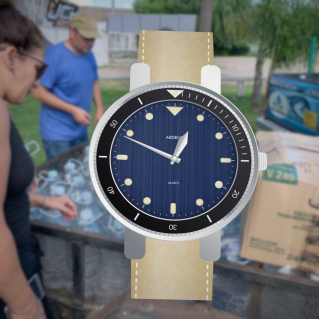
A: 12 h 49 min
